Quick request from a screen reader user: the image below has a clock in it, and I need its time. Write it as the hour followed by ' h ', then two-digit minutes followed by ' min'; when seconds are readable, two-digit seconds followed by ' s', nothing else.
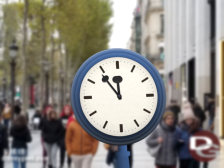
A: 11 h 54 min
